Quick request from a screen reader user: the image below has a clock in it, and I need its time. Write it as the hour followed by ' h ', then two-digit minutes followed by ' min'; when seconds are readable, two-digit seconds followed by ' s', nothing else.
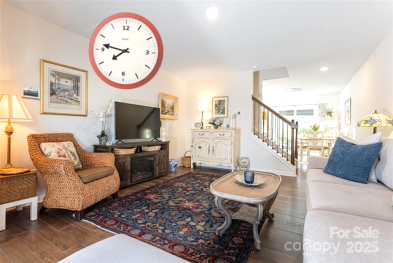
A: 7 h 47 min
